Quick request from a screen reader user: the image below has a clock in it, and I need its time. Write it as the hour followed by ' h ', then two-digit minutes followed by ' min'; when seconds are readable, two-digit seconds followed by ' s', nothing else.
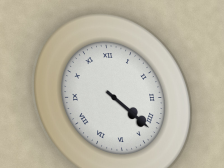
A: 4 h 22 min
